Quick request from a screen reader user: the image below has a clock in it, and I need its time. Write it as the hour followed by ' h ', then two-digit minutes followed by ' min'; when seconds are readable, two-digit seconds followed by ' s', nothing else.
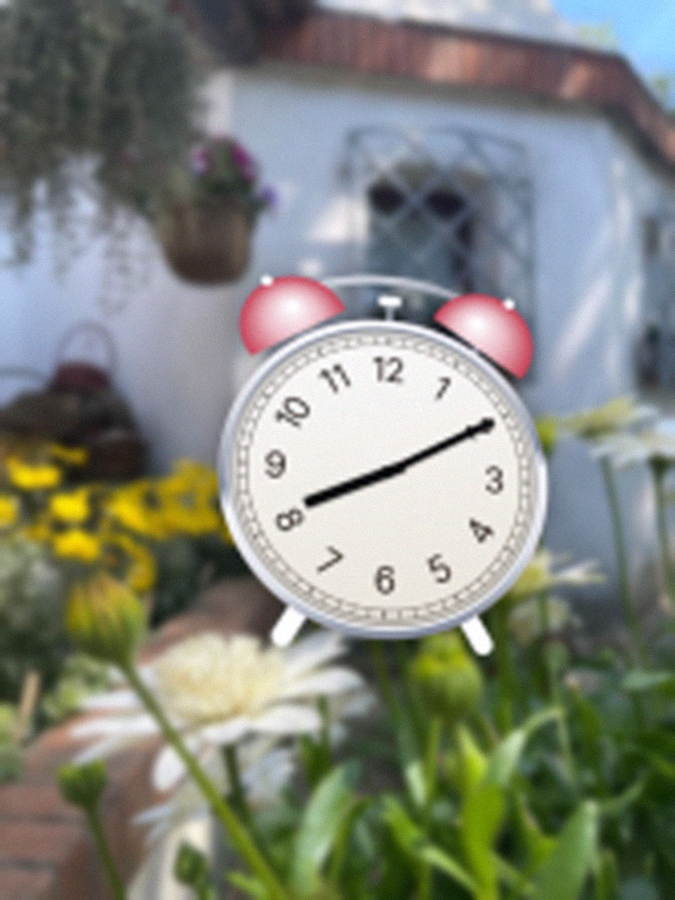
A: 8 h 10 min
